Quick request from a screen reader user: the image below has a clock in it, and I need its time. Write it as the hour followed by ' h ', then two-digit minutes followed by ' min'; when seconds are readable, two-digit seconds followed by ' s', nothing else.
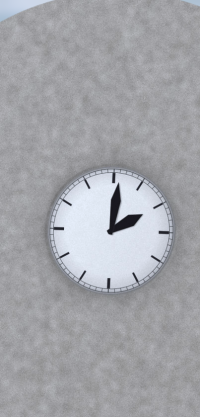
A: 2 h 01 min
